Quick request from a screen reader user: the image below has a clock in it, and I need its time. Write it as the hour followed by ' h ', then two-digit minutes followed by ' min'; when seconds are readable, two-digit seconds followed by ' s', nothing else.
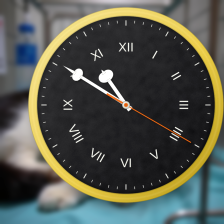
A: 10 h 50 min 20 s
